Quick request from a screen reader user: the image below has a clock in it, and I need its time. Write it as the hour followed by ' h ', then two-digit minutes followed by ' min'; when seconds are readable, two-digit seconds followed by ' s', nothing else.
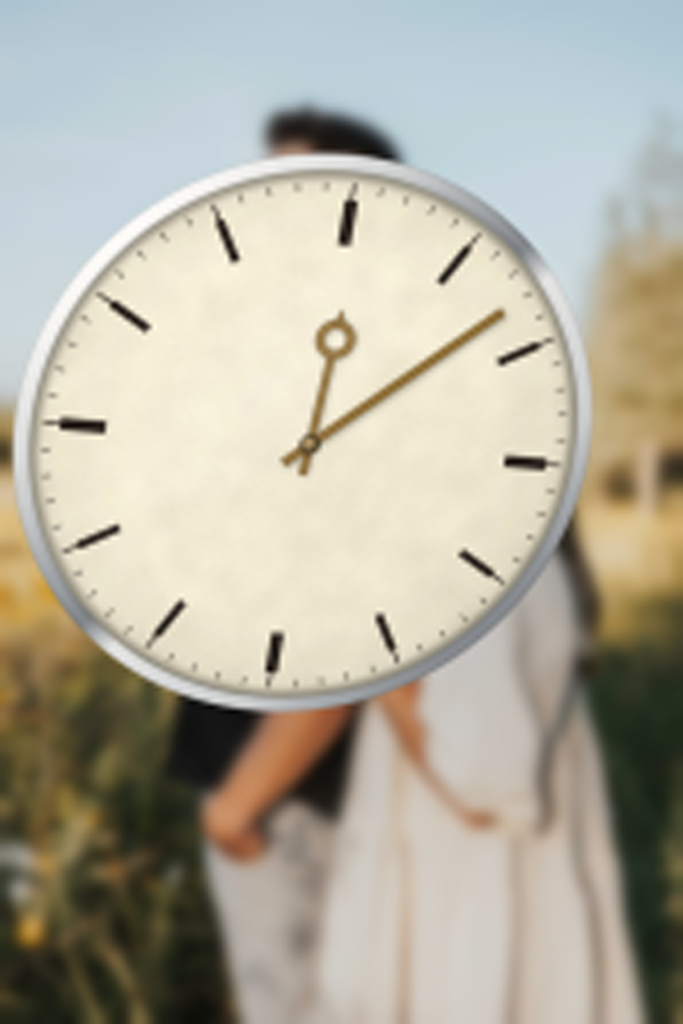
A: 12 h 08 min
